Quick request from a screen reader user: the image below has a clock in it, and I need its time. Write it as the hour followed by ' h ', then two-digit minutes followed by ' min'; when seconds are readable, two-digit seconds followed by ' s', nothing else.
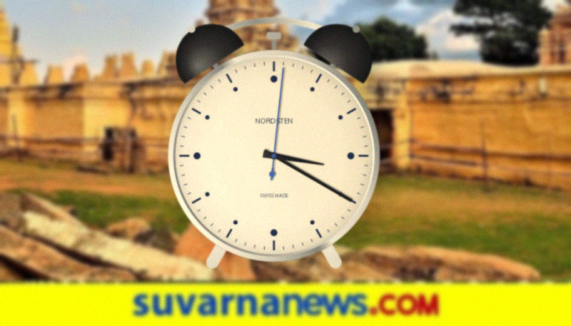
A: 3 h 20 min 01 s
